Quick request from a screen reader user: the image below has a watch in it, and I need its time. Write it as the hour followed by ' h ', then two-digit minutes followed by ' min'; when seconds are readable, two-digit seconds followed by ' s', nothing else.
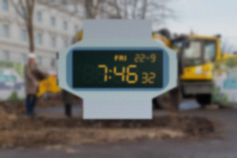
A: 7 h 46 min
